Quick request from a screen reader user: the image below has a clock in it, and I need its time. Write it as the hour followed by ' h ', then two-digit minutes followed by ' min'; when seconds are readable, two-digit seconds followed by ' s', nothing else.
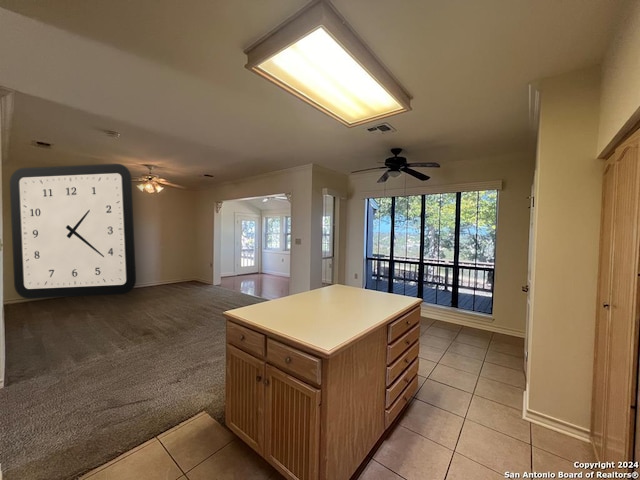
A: 1 h 22 min
